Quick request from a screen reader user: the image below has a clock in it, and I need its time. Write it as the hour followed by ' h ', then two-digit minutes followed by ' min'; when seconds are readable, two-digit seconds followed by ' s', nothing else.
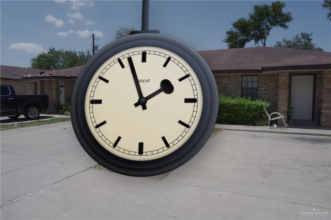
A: 1 h 57 min
